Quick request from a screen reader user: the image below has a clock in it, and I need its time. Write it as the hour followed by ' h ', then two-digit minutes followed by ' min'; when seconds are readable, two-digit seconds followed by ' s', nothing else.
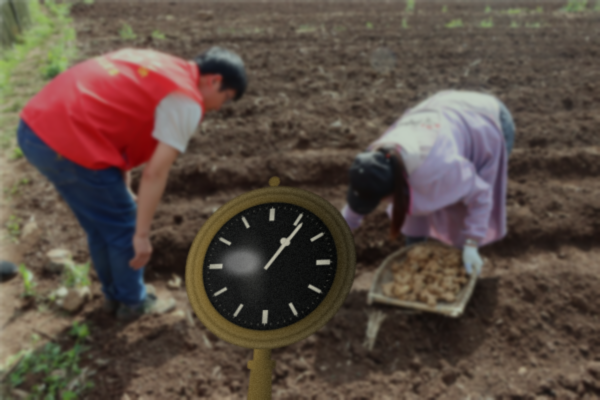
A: 1 h 06 min
